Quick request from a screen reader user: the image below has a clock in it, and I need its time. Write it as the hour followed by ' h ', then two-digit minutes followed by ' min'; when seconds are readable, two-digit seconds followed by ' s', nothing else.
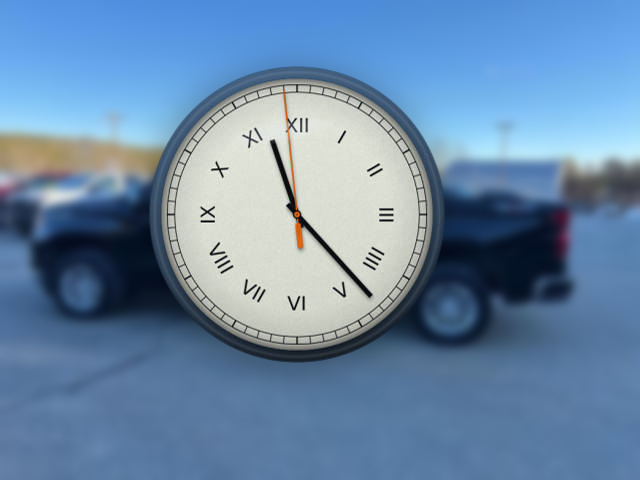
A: 11 h 22 min 59 s
